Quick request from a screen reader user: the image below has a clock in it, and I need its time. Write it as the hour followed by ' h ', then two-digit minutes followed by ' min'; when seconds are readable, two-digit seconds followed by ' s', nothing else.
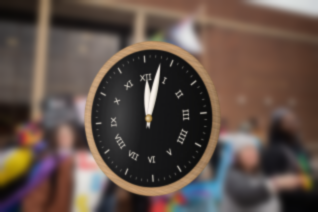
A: 12 h 03 min
